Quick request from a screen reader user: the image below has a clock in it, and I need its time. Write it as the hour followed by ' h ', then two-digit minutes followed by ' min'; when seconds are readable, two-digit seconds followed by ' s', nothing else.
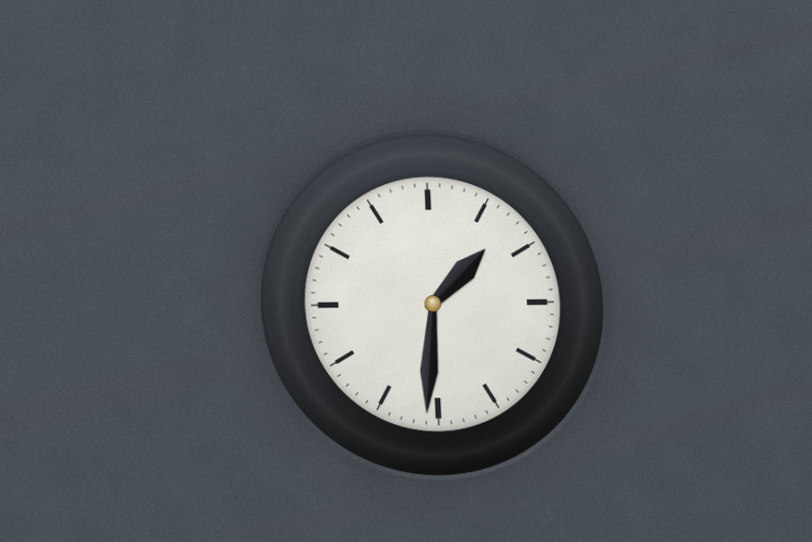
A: 1 h 31 min
